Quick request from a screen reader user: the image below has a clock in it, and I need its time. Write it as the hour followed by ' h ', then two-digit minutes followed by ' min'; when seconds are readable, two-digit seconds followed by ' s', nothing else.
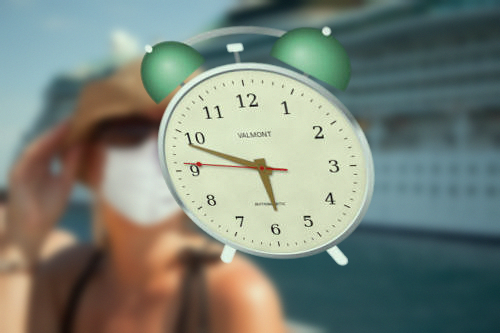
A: 5 h 48 min 46 s
